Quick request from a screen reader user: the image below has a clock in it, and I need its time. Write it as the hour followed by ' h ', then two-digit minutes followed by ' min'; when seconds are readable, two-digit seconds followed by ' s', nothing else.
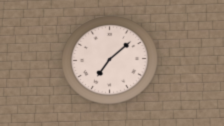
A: 7 h 08 min
